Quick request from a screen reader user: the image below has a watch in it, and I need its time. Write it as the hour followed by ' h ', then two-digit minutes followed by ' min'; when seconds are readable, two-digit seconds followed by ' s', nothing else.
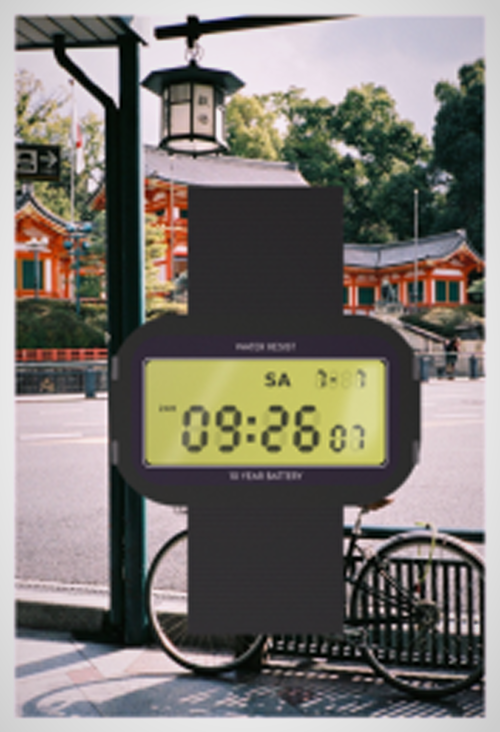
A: 9 h 26 min 07 s
